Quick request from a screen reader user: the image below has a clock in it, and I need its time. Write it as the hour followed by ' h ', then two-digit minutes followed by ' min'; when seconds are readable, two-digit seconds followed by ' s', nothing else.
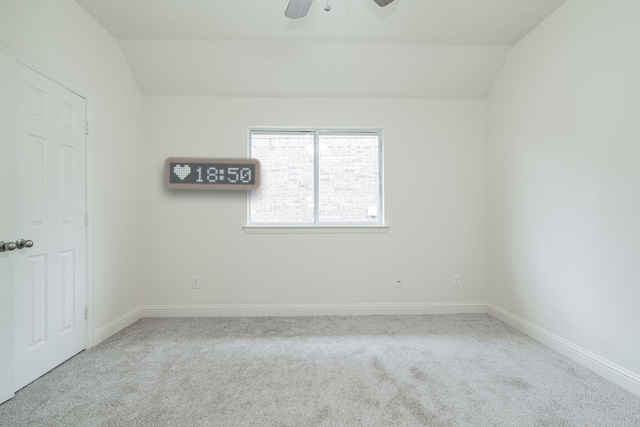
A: 18 h 50 min
